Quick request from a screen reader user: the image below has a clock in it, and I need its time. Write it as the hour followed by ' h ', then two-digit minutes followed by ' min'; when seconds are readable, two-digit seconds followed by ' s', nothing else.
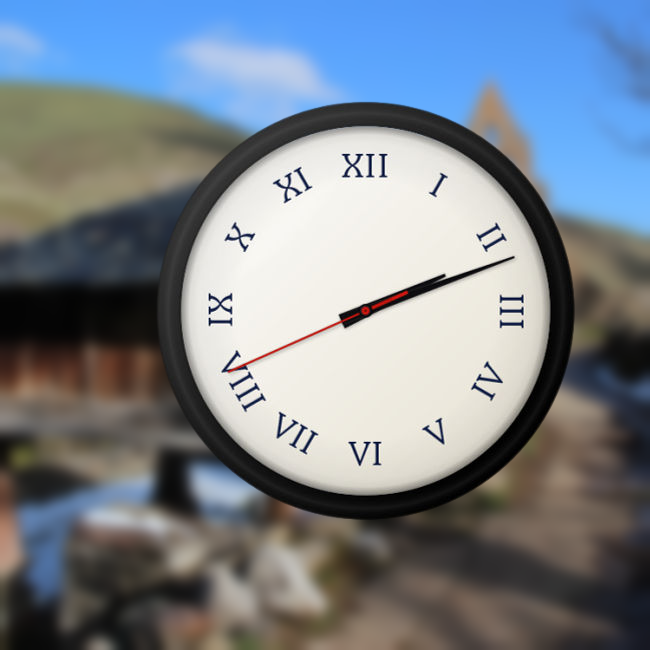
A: 2 h 11 min 41 s
